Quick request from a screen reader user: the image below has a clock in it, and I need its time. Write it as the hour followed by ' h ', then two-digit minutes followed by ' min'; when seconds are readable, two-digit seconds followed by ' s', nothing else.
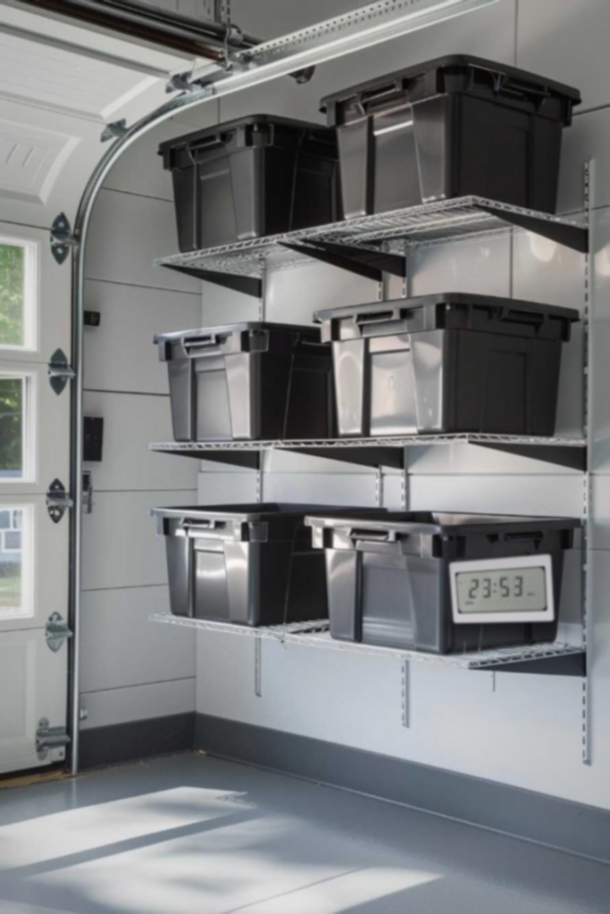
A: 23 h 53 min
